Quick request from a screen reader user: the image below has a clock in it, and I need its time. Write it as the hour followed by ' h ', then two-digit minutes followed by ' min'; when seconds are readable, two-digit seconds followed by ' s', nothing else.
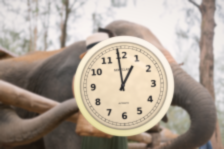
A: 12 h 59 min
